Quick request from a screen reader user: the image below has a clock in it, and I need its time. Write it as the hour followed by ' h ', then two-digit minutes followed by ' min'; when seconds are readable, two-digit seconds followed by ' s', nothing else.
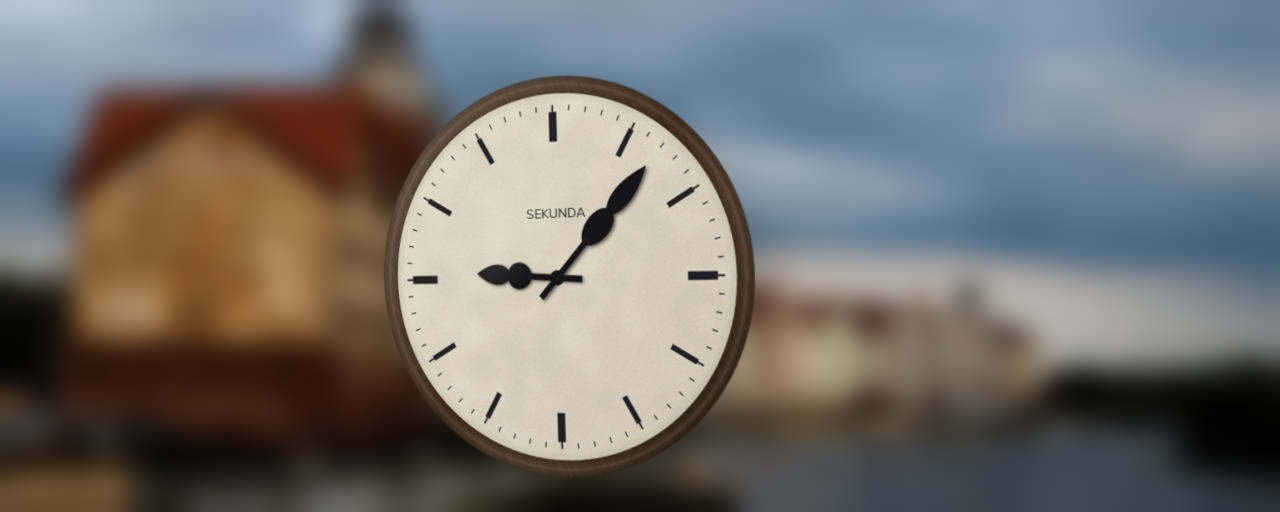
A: 9 h 07 min
